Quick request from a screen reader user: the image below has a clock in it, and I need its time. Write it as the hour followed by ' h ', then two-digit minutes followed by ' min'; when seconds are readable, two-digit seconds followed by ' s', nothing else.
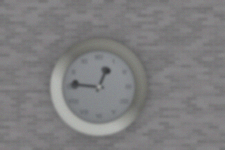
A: 12 h 46 min
